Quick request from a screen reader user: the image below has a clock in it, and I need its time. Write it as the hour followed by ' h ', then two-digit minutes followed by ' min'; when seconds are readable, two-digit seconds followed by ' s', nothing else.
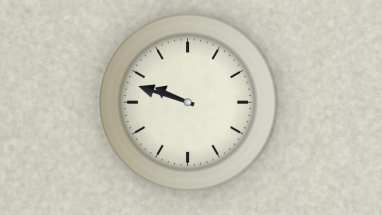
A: 9 h 48 min
